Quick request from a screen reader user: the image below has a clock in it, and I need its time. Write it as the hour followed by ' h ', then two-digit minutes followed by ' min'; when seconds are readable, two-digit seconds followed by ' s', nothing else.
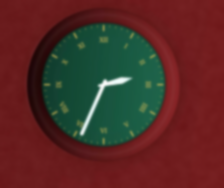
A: 2 h 34 min
